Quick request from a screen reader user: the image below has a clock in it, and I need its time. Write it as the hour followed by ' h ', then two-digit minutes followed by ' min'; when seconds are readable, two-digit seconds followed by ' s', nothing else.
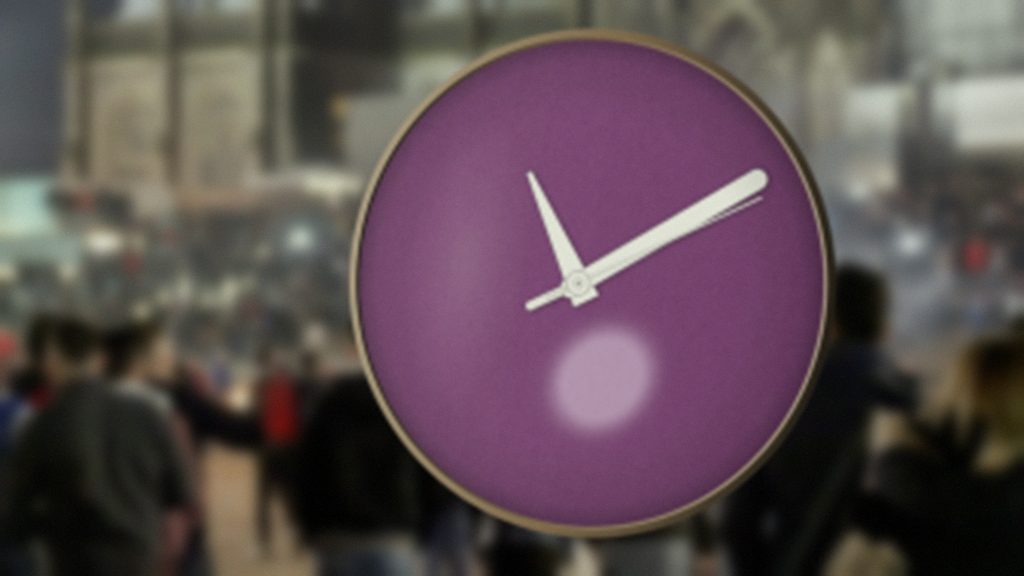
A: 11 h 10 min 11 s
